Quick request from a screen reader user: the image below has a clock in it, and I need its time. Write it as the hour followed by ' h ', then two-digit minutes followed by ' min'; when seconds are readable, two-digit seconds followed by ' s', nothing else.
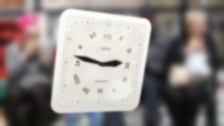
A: 2 h 47 min
